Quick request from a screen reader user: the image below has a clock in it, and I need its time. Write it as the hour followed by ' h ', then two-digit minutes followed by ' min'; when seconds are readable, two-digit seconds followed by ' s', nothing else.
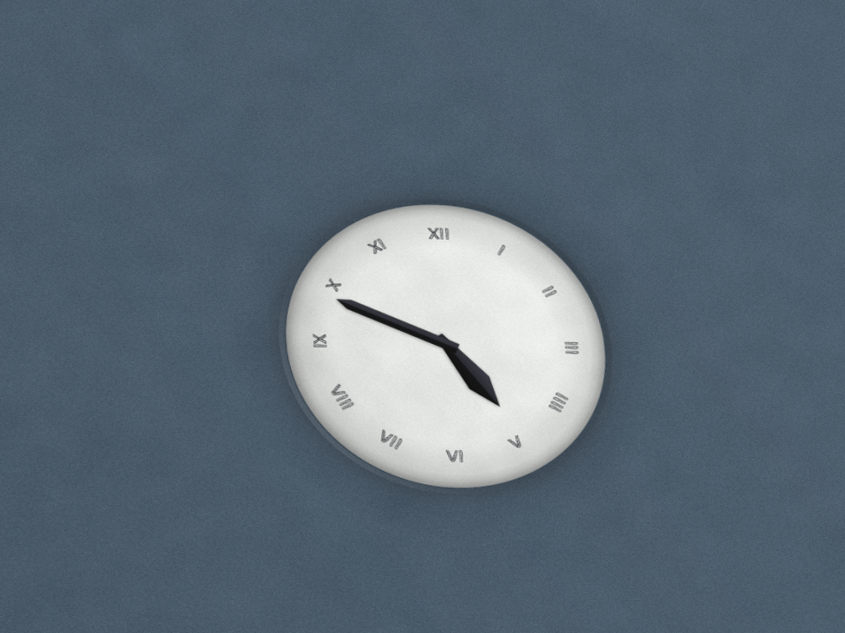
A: 4 h 49 min
